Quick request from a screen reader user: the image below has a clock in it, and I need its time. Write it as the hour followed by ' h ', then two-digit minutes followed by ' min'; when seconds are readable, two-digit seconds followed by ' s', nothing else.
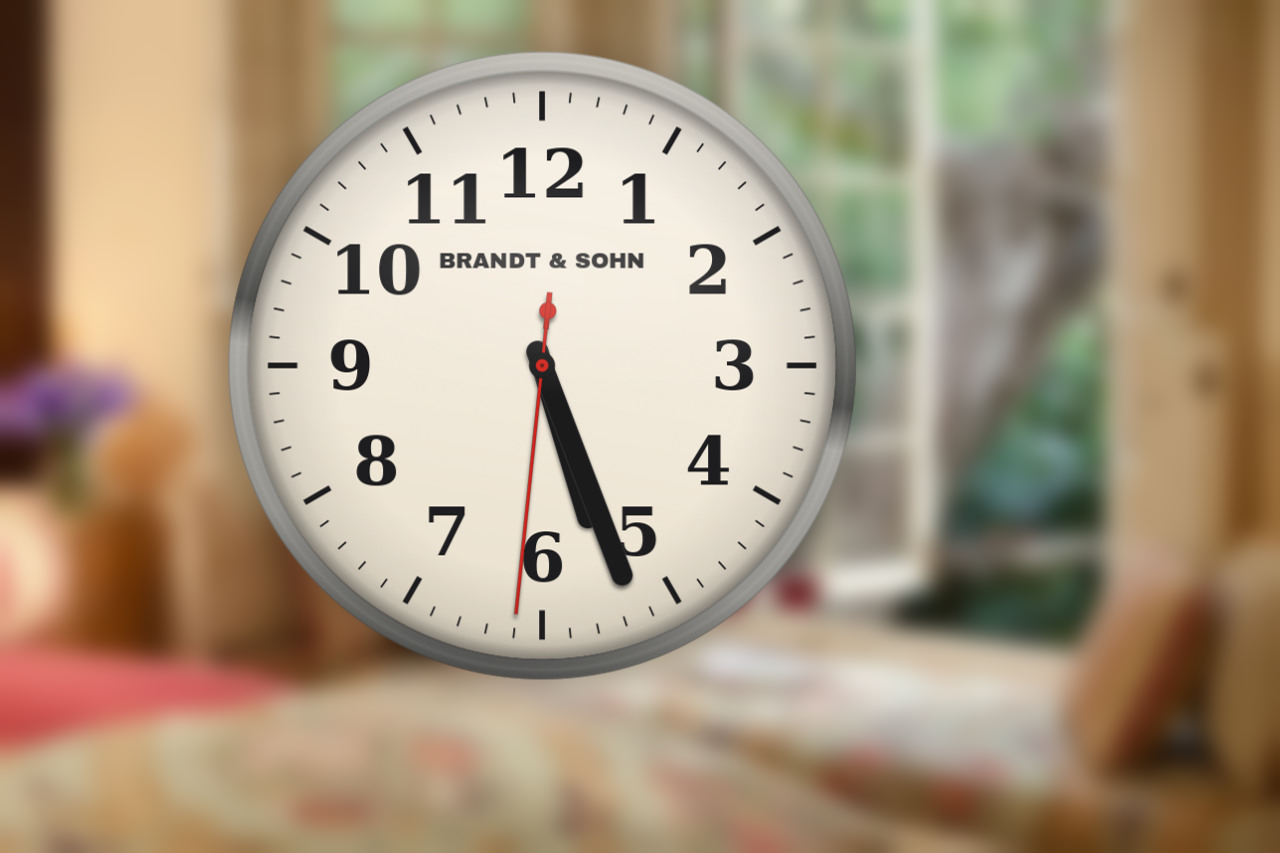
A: 5 h 26 min 31 s
